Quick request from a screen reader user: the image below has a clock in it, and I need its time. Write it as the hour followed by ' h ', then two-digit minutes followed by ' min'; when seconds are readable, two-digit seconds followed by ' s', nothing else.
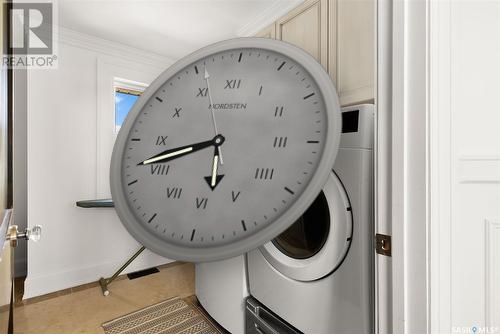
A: 5 h 41 min 56 s
